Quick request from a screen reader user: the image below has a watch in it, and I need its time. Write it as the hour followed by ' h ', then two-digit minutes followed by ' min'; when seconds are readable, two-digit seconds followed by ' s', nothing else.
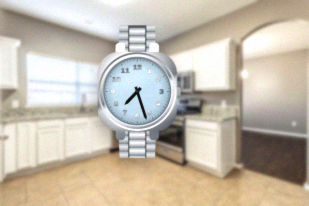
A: 7 h 27 min
